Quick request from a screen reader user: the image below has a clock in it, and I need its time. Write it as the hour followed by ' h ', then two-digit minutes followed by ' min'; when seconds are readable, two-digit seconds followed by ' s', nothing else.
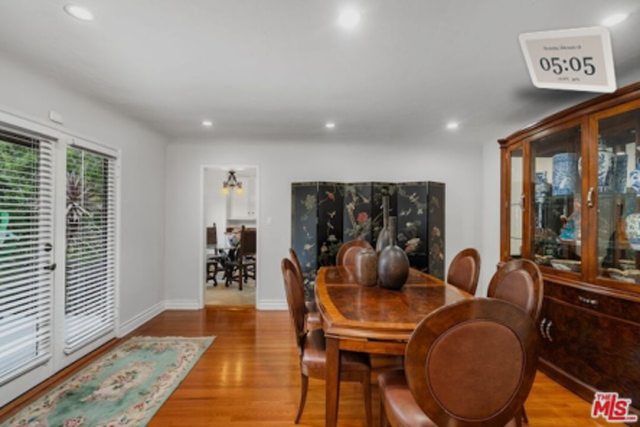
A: 5 h 05 min
